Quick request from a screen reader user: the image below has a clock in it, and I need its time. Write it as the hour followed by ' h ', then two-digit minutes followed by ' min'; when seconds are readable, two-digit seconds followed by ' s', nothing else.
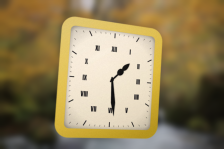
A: 1 h 29 min
